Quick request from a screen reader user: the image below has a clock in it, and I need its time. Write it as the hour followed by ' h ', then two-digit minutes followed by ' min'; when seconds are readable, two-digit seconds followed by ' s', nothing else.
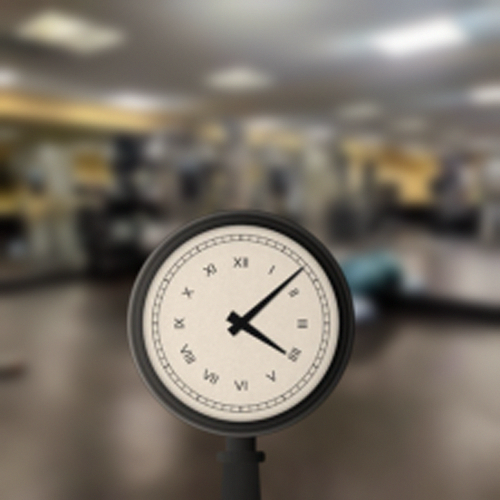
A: 4 h 08 min
